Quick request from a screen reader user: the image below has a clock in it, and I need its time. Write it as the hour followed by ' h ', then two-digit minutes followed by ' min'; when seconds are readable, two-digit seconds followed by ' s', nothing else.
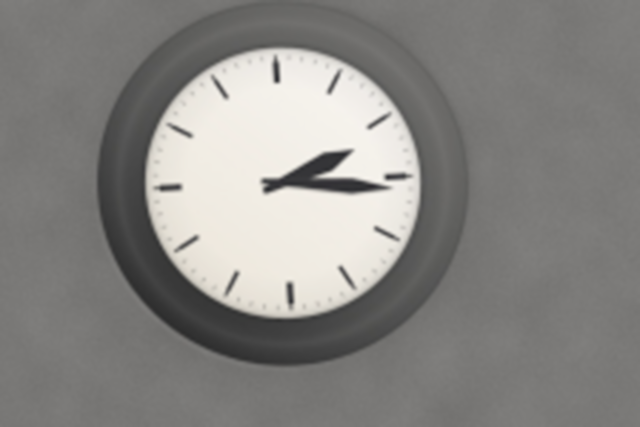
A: 2 h 16 min
